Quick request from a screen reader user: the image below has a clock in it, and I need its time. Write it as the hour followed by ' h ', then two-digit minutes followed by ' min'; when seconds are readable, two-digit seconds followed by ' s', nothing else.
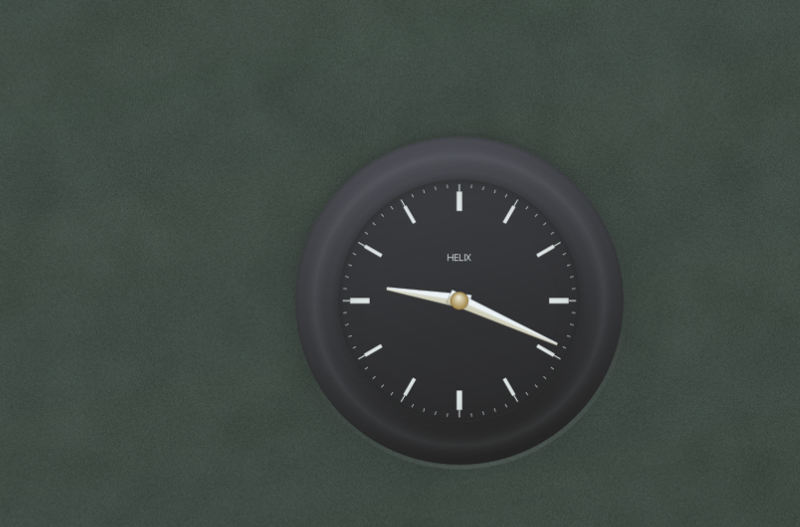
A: 9 h 19 min
